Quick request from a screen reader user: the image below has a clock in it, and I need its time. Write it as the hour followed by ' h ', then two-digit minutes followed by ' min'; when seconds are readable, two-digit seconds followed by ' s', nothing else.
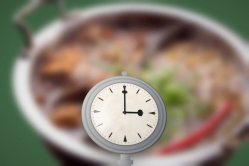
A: 3 h 00 min
